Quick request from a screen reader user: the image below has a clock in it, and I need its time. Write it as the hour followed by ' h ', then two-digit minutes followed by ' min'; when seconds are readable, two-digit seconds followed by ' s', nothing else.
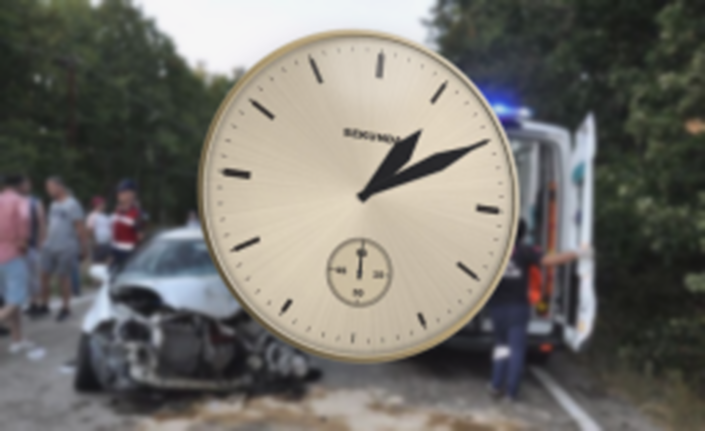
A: 1 h 10 min
